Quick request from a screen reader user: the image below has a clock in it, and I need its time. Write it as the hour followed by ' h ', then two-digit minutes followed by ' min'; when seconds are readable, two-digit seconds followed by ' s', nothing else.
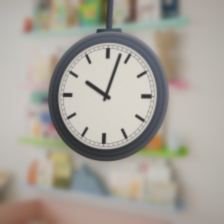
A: 10 h 03 min
